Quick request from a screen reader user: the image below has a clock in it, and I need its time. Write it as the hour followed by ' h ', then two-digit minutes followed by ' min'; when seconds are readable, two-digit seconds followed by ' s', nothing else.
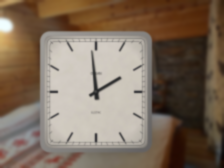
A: 1 h 59 min
